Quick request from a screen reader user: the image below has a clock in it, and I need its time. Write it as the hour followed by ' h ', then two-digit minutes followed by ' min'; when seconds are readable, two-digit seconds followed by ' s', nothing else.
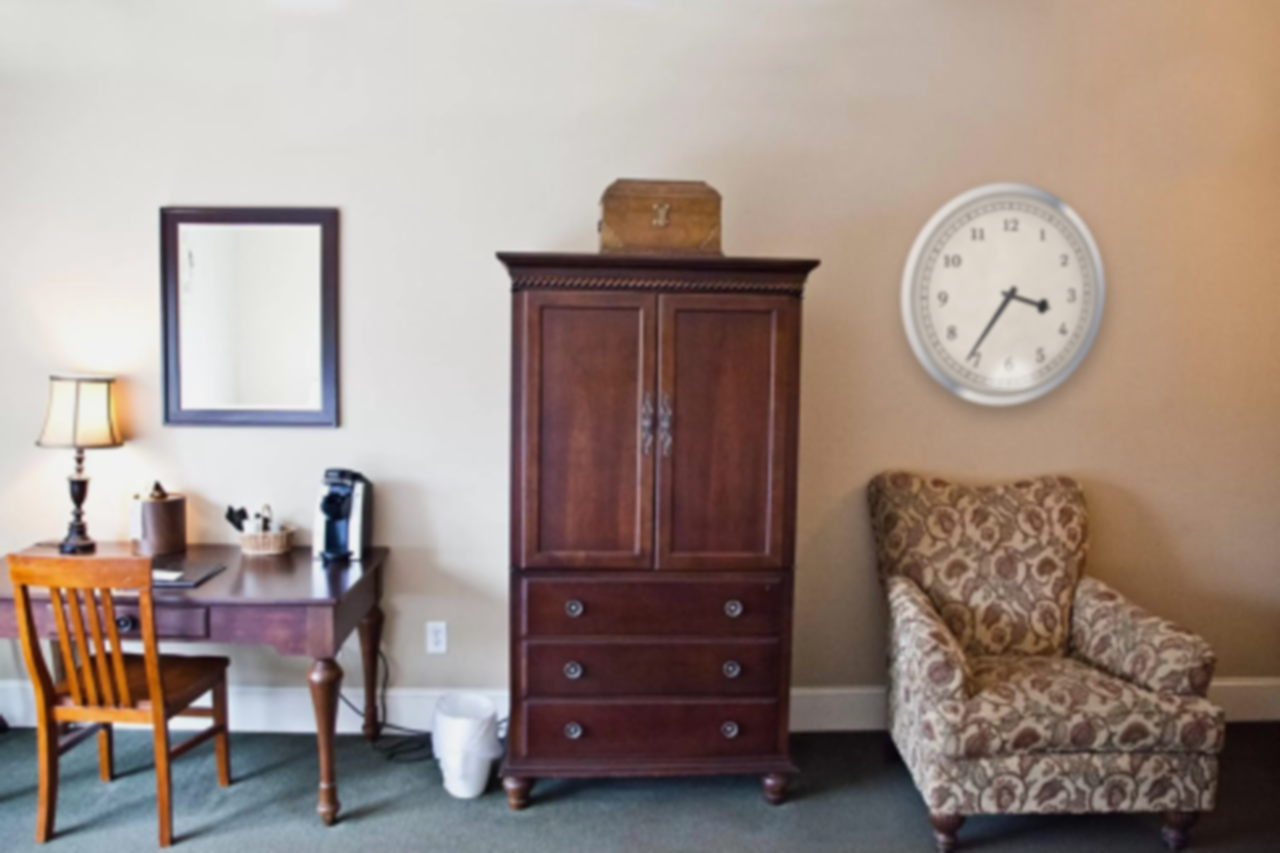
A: 3 h 36 min
